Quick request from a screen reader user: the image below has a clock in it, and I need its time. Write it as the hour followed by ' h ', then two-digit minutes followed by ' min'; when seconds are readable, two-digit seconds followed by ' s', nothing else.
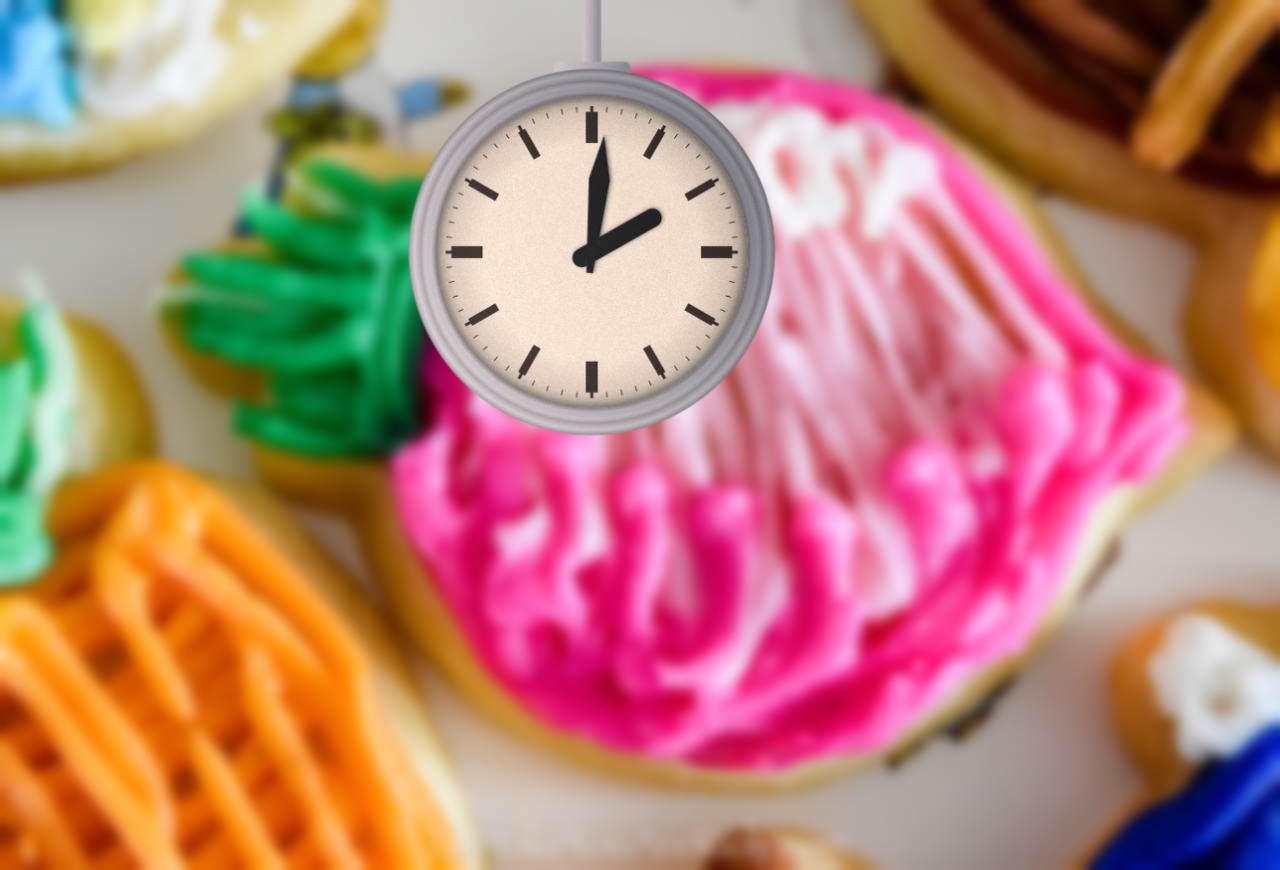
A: 2 h 01 min
